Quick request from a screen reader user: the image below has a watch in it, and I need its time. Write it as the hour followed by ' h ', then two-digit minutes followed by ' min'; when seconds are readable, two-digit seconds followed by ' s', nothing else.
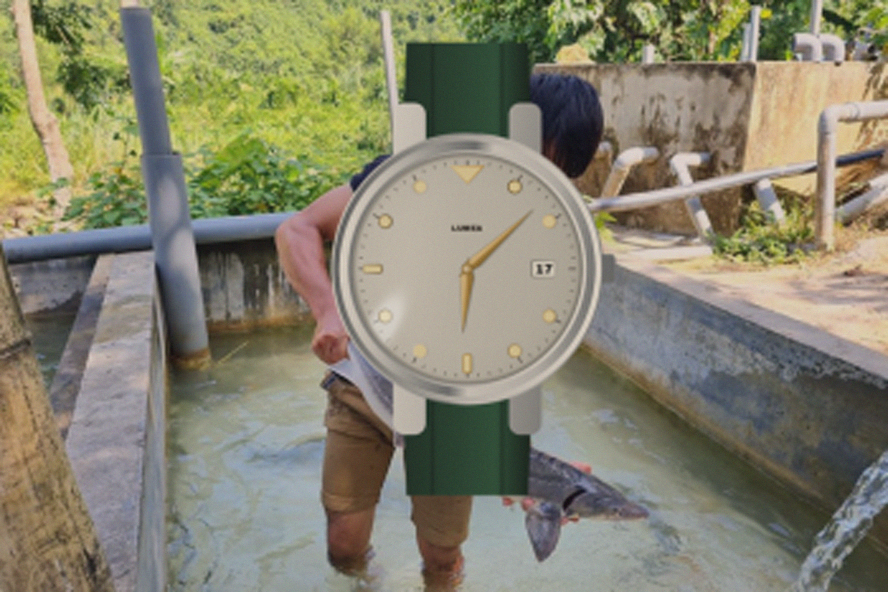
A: 6 h 08 min
